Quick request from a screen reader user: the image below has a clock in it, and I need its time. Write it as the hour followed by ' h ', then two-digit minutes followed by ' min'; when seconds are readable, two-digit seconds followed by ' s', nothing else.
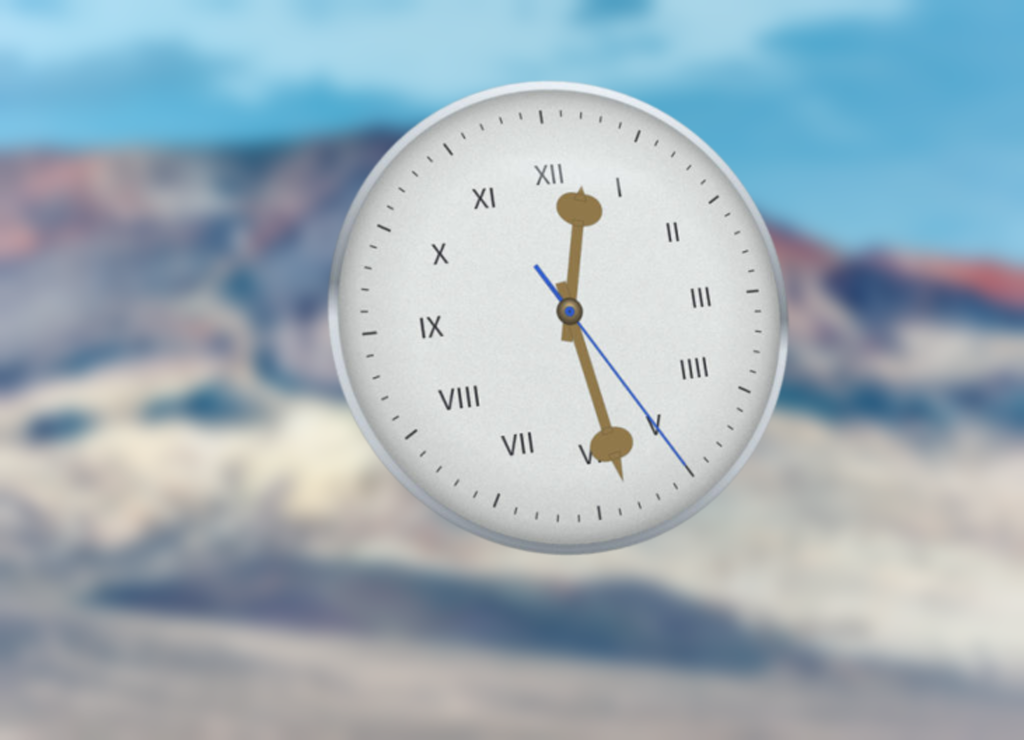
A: 12 h 28 min 25 s
